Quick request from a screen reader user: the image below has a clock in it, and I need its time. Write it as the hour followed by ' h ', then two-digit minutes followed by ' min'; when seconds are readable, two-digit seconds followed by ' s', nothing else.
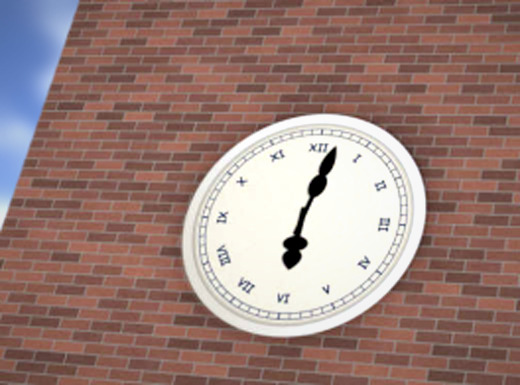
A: 6 h 02 min
